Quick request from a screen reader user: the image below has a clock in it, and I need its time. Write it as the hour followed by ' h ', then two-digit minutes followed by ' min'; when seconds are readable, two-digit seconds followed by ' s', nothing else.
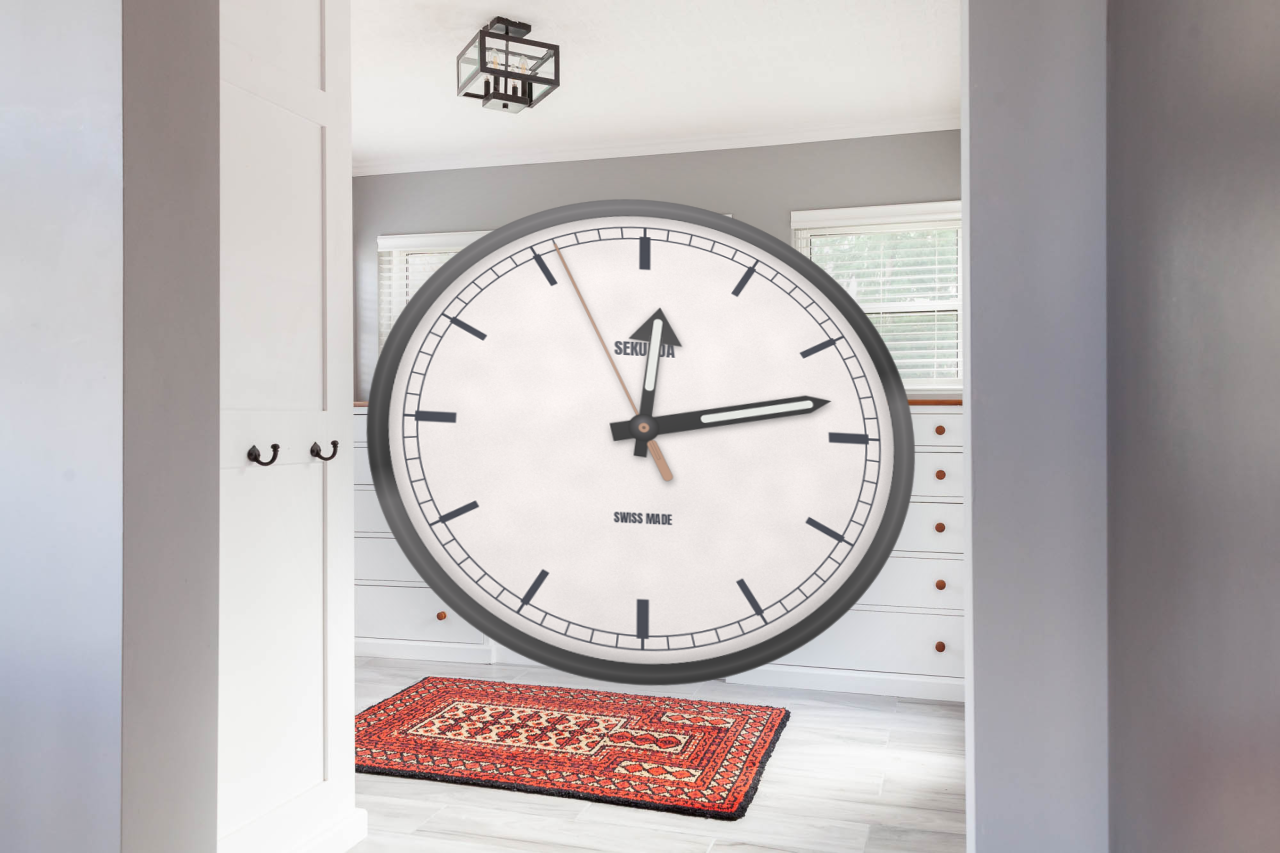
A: 12 h 12 min 56 s
